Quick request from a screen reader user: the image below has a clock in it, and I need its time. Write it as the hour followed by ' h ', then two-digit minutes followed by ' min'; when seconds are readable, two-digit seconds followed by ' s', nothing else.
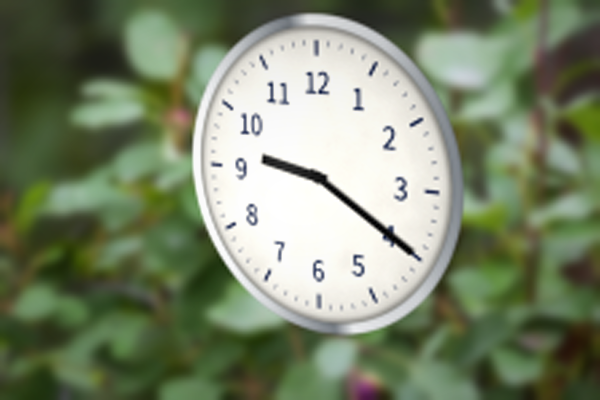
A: 9 h 20 min
